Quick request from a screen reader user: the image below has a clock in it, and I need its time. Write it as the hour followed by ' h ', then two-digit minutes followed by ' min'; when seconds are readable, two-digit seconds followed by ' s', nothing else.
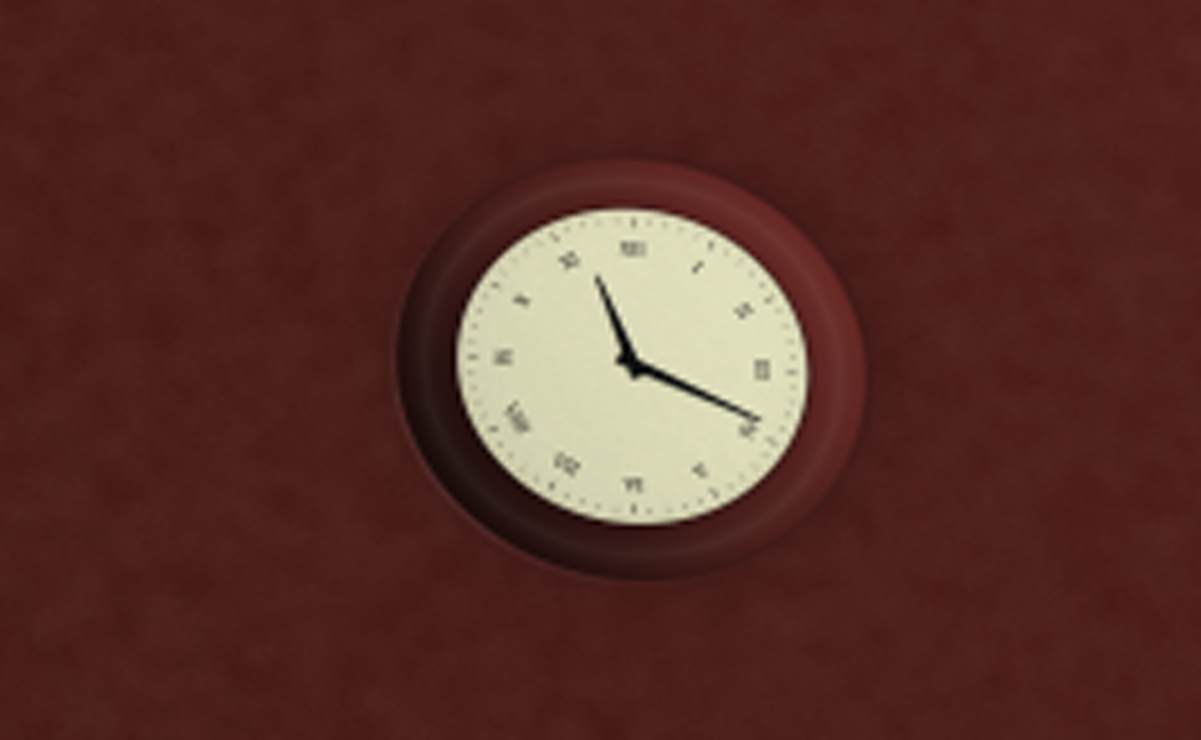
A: 11 h 19 min
